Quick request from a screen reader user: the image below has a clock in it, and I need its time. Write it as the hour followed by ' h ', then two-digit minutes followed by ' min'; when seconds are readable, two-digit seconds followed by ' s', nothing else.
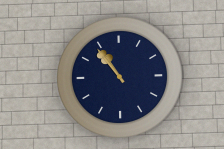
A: 10 h 54 min
